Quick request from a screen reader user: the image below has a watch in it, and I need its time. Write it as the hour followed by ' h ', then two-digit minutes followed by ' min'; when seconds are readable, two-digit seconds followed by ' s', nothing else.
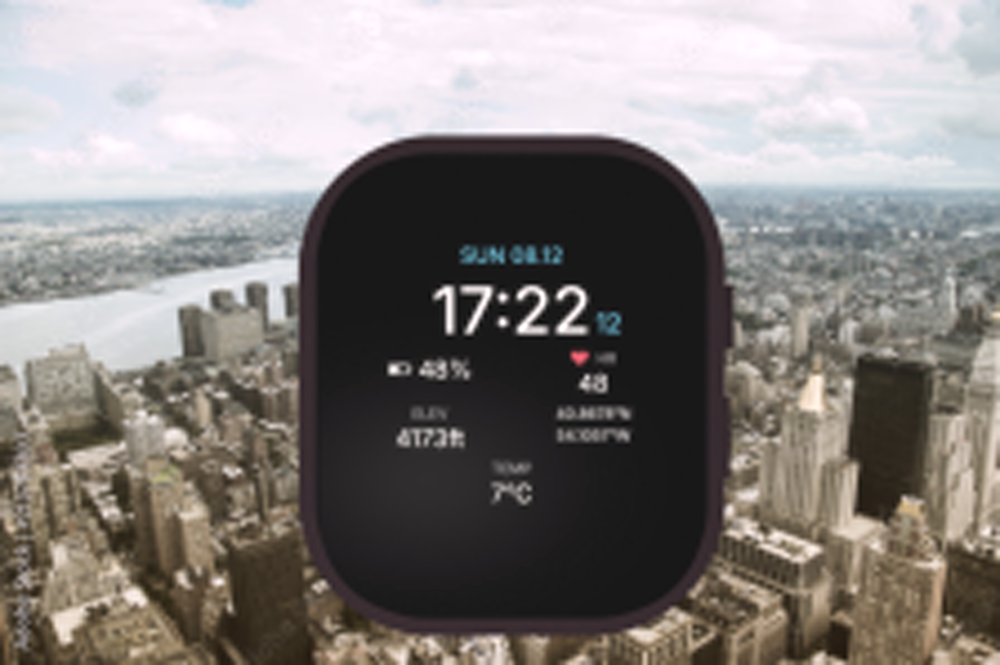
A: 17 h 22 min
